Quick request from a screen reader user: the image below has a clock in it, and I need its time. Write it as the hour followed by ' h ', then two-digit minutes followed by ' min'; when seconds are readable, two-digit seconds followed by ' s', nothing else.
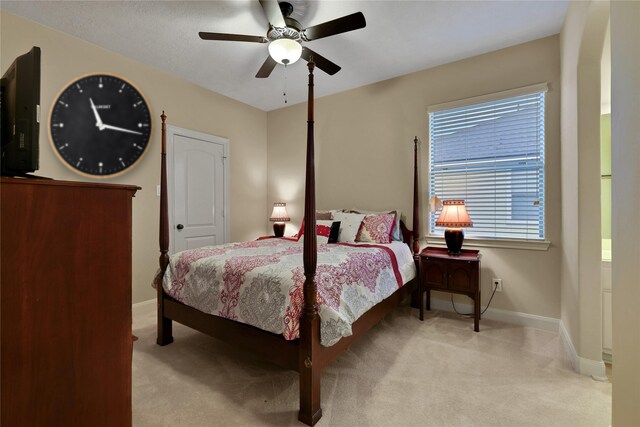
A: 11 h 17 min
